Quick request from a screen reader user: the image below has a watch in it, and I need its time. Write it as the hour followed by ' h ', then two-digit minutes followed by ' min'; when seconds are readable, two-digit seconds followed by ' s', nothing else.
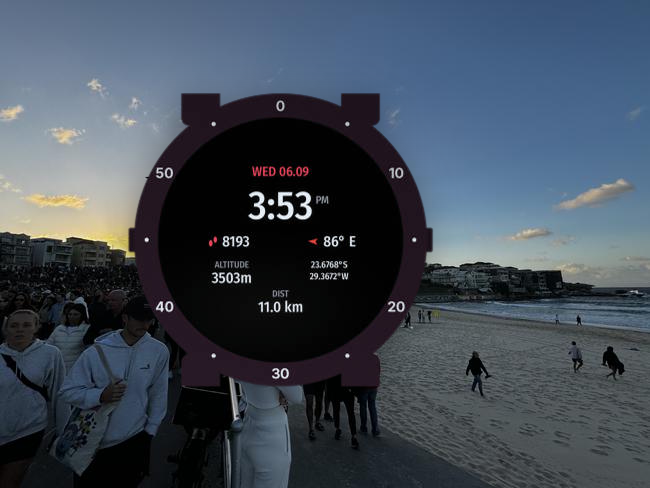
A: 3 h 53 min
